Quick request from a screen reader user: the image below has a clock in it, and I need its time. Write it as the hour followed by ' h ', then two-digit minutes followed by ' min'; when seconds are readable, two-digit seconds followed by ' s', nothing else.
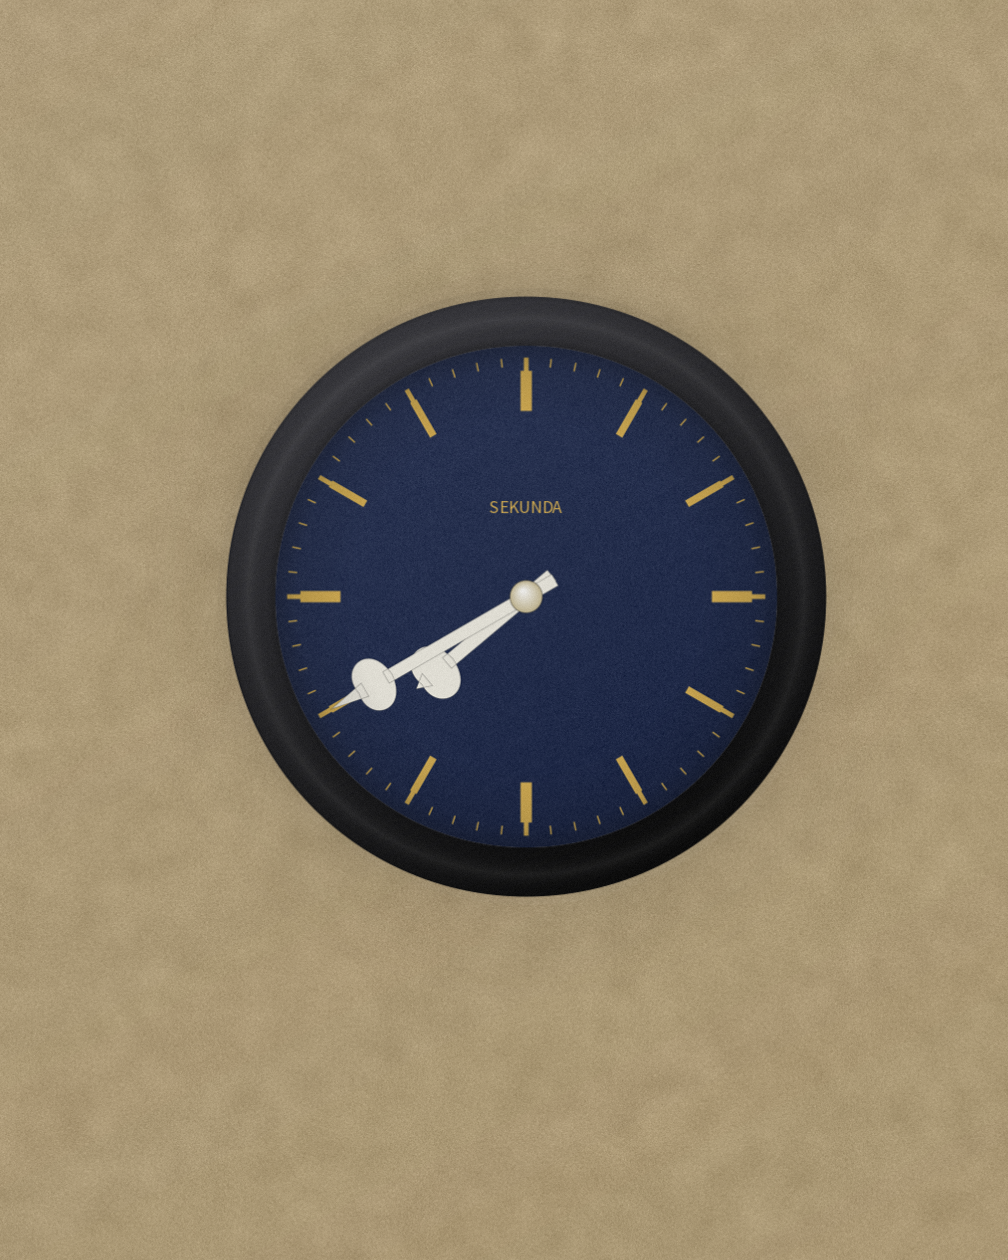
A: 7 h 40 min
